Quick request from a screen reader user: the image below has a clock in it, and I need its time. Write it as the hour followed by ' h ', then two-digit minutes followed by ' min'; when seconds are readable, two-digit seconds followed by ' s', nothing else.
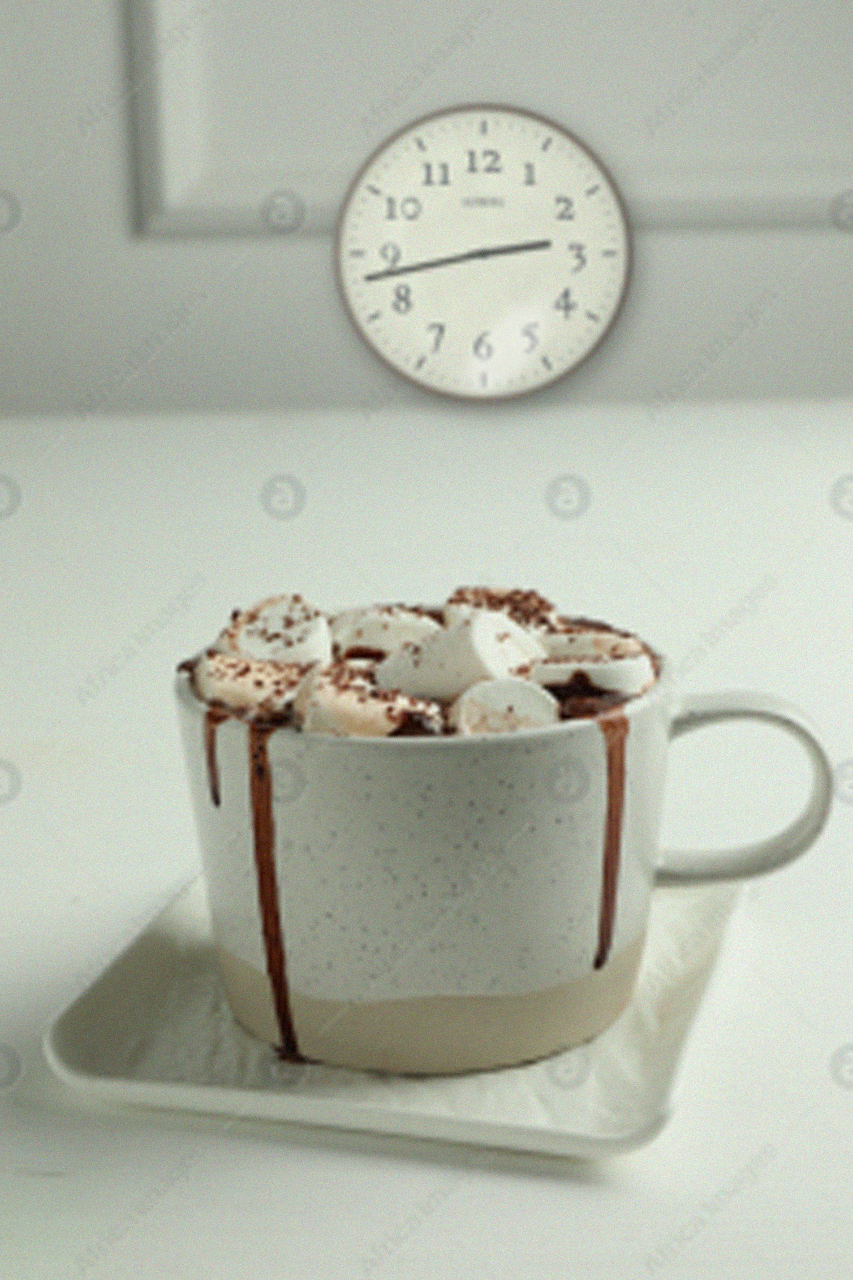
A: 2 h 43 min
